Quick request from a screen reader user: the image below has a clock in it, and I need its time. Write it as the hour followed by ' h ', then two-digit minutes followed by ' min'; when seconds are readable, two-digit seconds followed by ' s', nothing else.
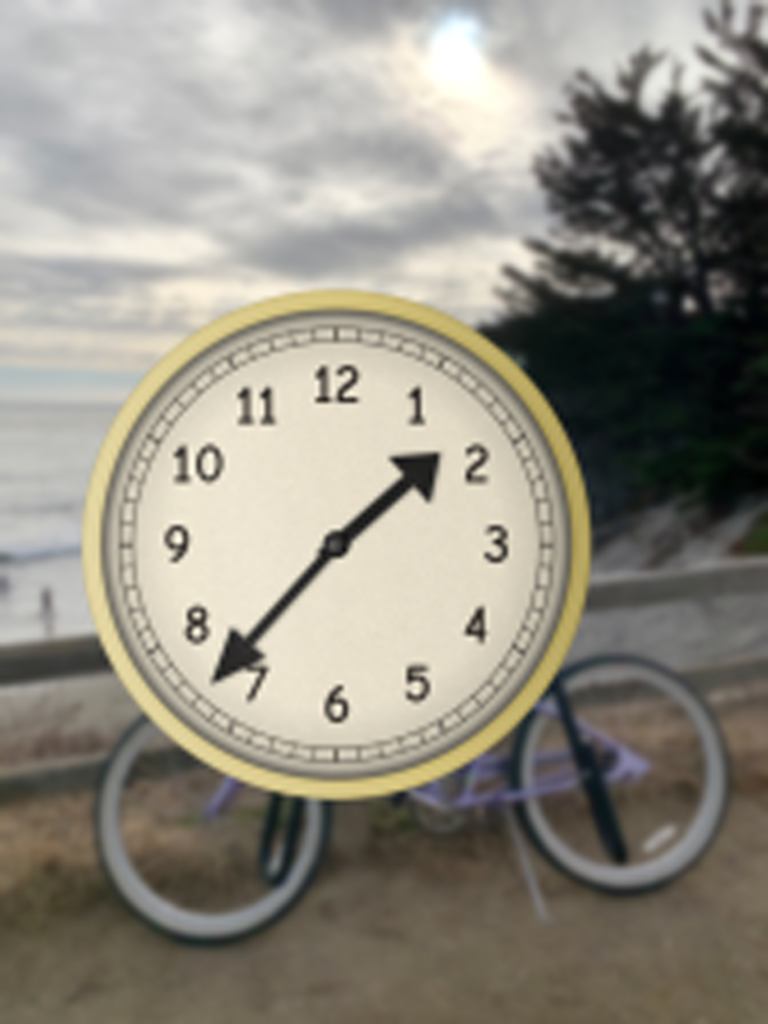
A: 1 h 37 min
